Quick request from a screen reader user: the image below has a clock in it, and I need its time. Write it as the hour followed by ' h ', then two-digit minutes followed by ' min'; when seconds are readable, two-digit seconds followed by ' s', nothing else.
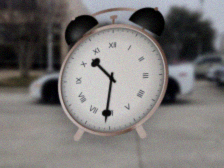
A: 10 h 31 min
